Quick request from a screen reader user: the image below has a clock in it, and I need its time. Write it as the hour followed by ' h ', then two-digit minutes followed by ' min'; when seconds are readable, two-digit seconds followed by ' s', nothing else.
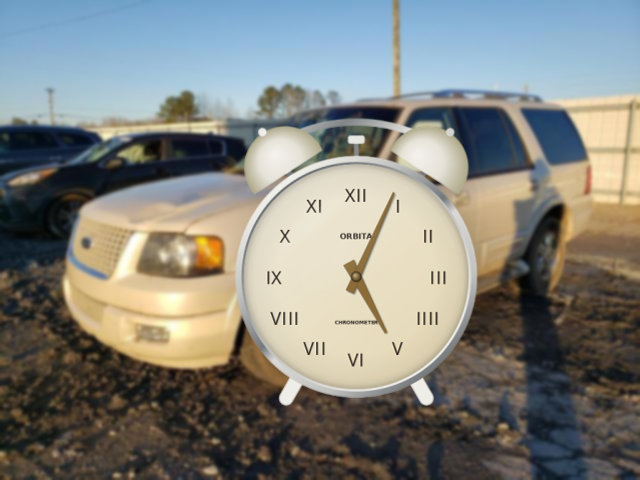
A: 5 h 04 min
